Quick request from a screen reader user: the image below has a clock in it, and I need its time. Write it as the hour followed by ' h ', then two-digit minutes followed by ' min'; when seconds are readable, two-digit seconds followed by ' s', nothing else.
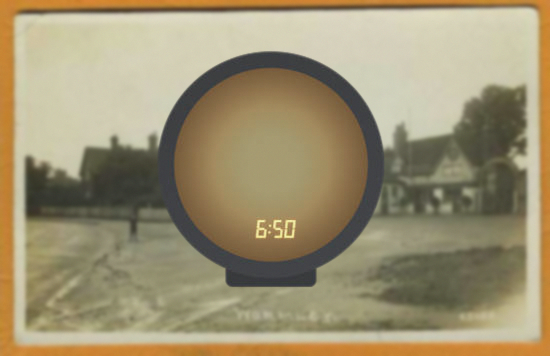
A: 6 h 50 min
